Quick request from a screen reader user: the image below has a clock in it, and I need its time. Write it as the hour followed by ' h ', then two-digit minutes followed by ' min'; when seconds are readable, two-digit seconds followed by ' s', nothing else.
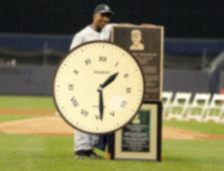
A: 1 h 29 min
